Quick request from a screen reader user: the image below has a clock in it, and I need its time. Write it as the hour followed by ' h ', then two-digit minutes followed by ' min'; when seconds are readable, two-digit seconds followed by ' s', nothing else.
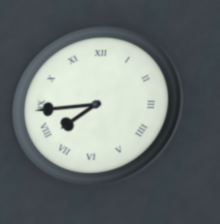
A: 7 h 44 min
